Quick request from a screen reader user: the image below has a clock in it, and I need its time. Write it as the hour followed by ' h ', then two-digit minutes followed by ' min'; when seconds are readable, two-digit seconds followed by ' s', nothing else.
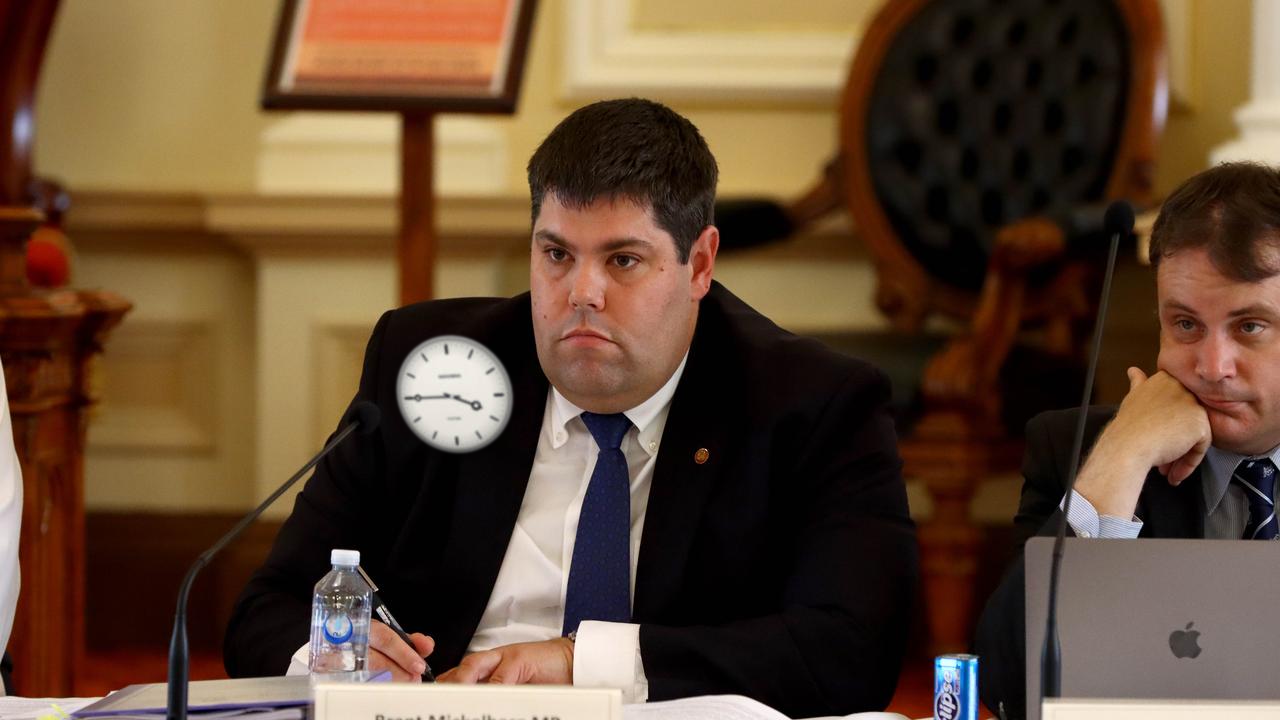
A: 3 h 45 min
